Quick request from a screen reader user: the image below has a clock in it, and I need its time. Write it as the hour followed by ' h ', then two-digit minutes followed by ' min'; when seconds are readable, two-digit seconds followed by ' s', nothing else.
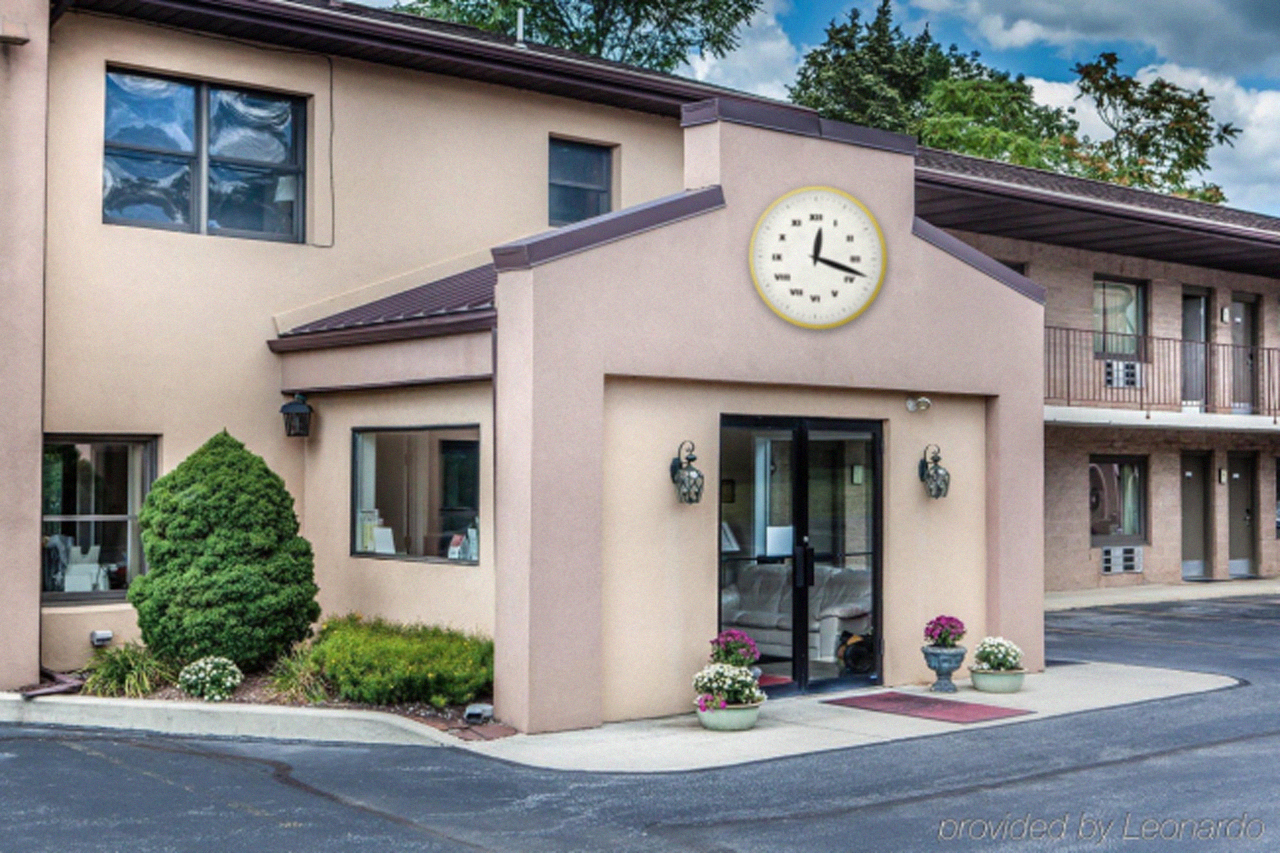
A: 12 h 18 min
